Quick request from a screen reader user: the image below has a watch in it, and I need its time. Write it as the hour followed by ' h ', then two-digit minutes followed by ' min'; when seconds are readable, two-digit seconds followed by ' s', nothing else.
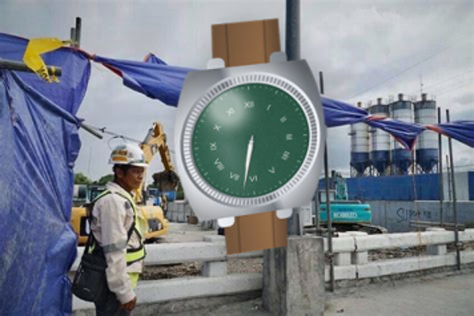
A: 6 h 32 min
